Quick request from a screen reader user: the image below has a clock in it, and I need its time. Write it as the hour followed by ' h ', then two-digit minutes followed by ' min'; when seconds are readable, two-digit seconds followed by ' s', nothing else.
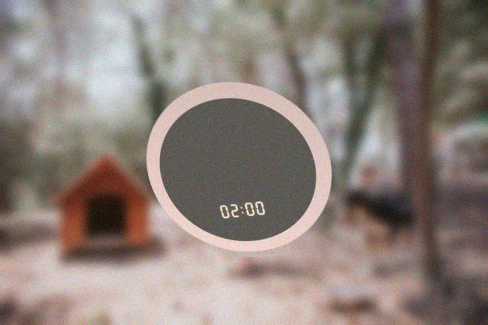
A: 2 h 00 min
